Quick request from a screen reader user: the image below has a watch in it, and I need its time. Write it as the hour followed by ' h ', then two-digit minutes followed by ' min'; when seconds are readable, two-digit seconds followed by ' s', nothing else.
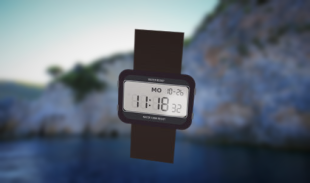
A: 11 h 18 min 32 s
